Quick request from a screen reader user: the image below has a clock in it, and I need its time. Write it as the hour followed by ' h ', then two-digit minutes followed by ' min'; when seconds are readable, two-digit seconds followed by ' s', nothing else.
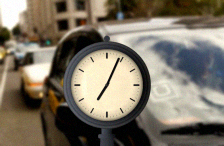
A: 7 h 04 min
